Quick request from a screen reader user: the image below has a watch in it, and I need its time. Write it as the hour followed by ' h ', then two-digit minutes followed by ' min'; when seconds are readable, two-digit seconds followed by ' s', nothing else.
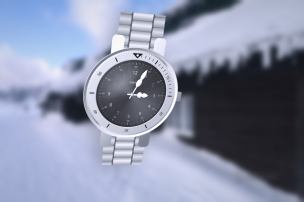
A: 3 h 04 min
